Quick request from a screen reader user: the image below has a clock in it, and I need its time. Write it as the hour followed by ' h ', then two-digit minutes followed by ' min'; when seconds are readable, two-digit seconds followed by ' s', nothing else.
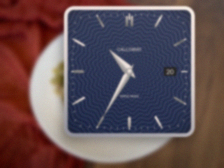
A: 10 h 35 min
